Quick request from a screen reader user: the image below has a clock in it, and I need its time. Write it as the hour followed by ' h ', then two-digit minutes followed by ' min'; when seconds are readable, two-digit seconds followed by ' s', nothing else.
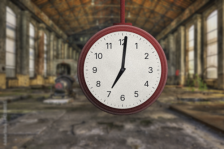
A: 7 h 01 min
